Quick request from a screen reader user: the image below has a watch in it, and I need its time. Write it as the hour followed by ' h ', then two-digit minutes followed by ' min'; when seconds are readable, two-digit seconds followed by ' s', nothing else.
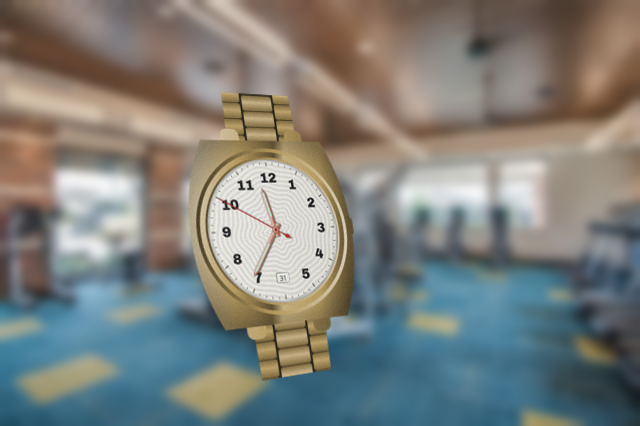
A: 11 h 35 min 50 s
